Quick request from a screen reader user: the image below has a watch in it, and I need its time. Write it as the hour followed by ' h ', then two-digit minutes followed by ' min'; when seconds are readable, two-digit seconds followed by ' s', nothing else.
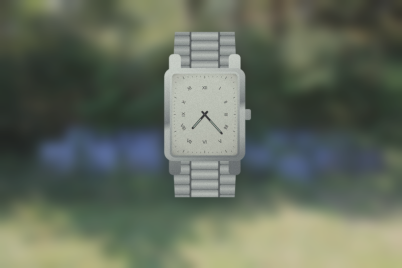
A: 7 h 23 min
